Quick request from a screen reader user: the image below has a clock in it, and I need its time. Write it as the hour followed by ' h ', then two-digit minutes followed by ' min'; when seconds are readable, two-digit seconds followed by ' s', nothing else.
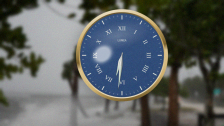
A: 6 h 31 min
